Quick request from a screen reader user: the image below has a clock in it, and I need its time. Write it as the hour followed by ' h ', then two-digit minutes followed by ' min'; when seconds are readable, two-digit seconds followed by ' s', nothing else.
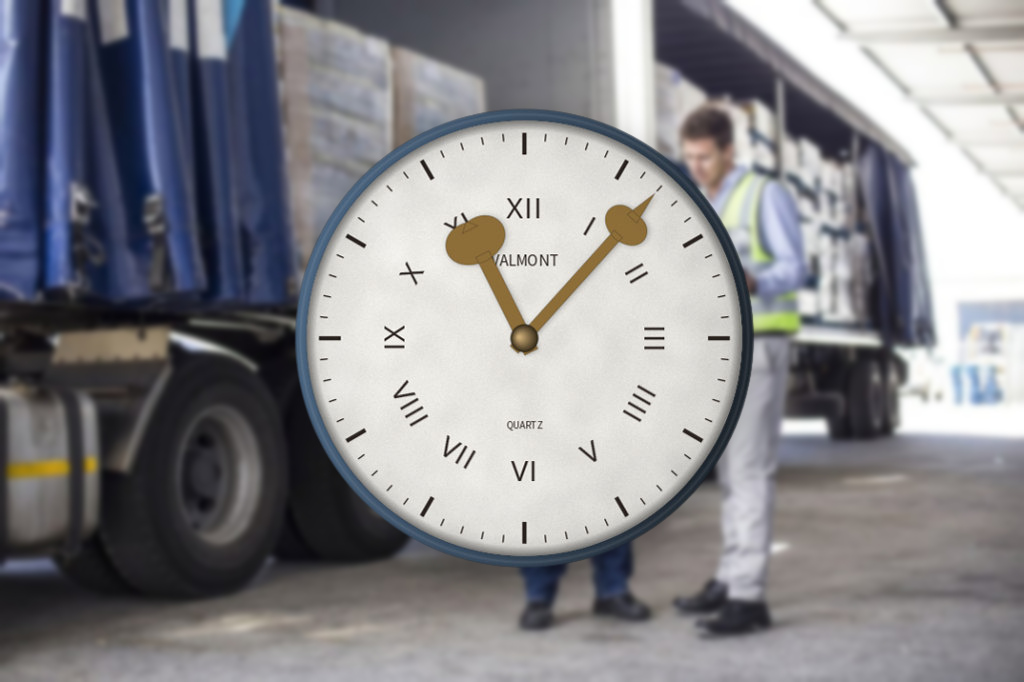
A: 11 h 07 min
